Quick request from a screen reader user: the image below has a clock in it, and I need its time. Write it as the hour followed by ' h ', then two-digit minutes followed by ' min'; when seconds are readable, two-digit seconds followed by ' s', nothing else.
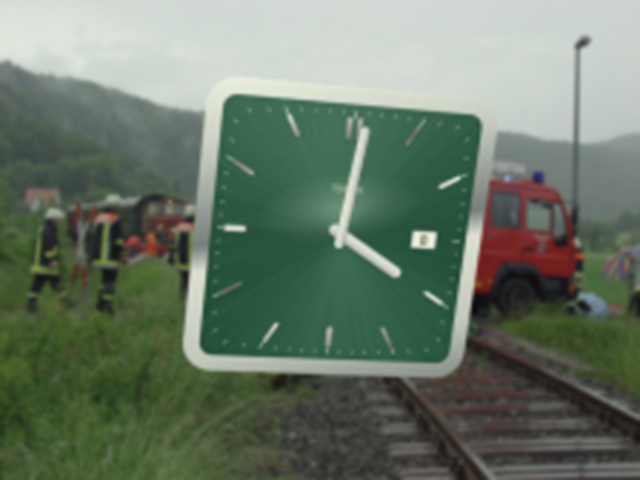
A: 4 h 01 min
